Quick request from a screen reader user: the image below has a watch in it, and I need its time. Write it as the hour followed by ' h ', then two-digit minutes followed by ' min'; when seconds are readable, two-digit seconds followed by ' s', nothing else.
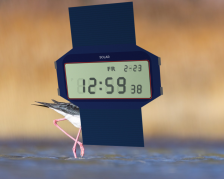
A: 12 h 59 min 38 s
